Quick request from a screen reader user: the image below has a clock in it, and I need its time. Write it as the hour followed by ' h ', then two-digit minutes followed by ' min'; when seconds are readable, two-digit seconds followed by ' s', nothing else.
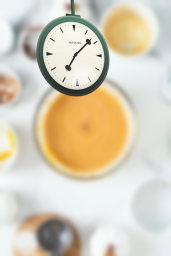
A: 7 h 08 min
